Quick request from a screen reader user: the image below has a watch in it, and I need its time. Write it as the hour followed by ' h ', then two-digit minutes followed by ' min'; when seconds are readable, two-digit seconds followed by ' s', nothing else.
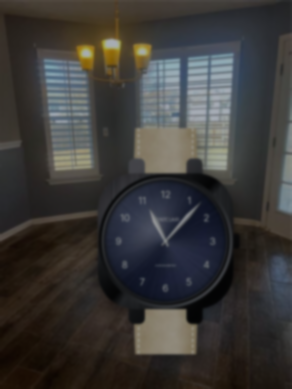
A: 11 h 07 min
